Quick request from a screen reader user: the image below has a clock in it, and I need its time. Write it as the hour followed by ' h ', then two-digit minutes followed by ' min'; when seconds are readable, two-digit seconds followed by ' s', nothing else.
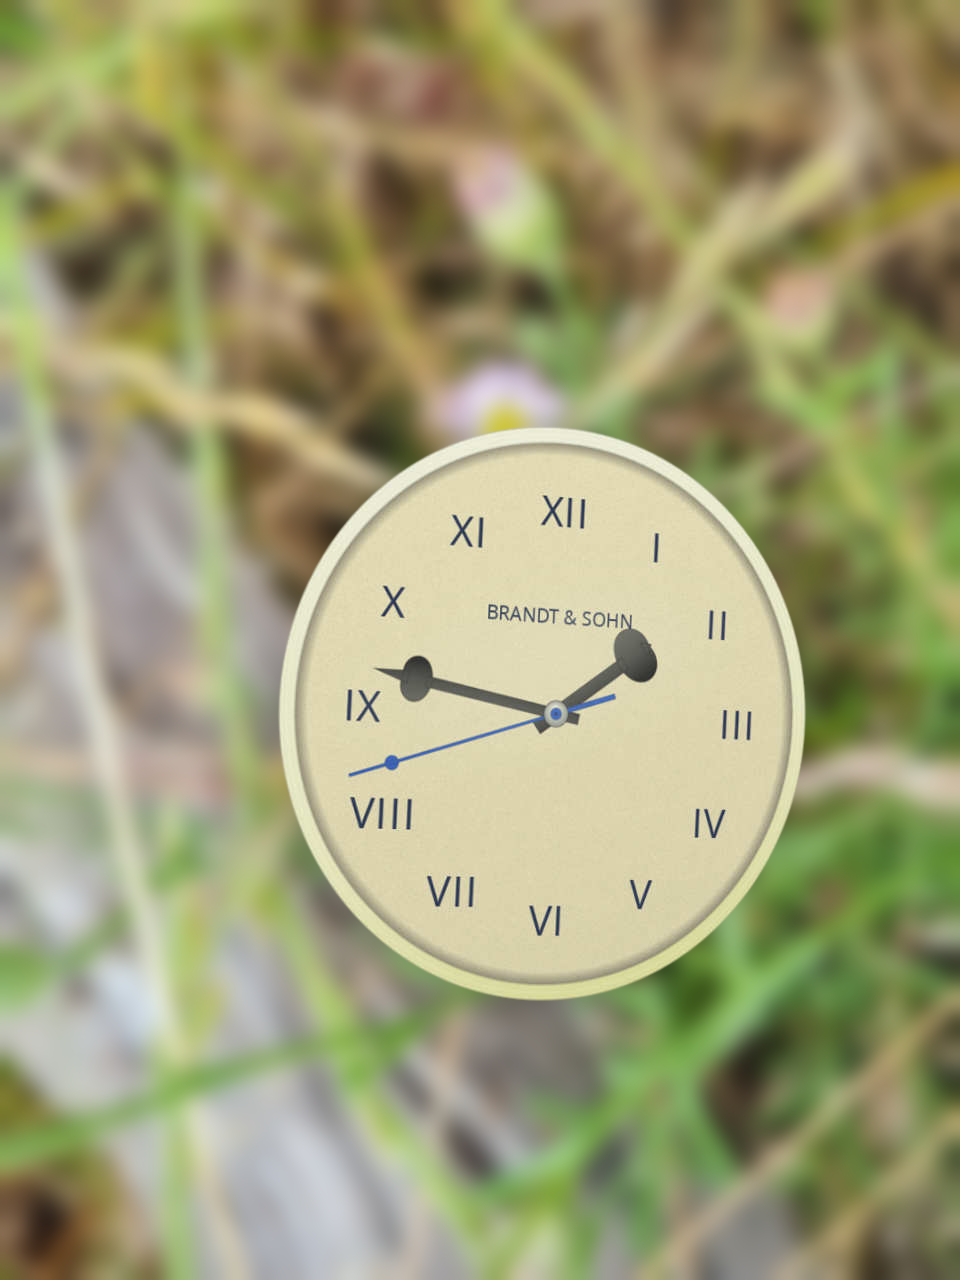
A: 1 h 46 min 42 s
